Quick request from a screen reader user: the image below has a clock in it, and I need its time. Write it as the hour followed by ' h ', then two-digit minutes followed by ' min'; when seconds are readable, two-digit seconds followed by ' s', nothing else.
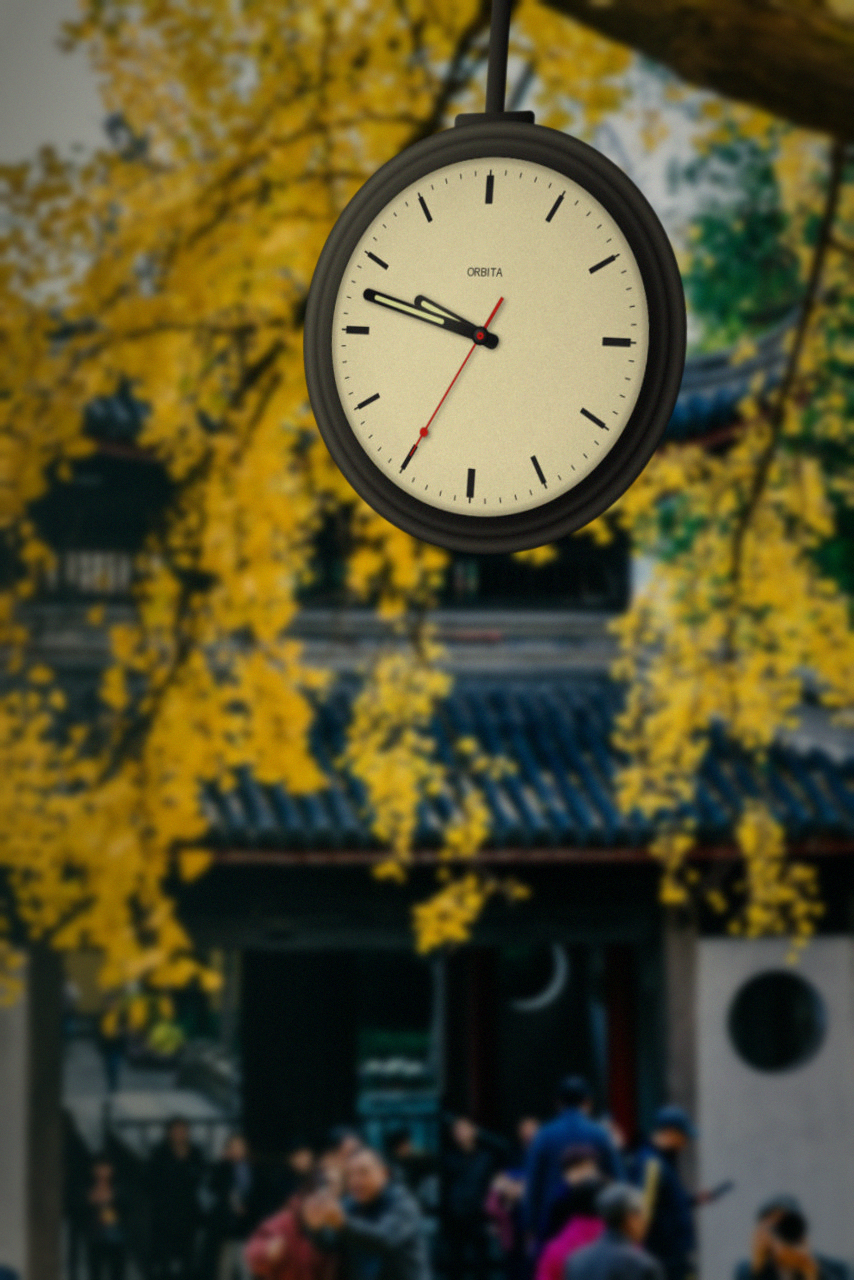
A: 9 h 47 min 35 s
